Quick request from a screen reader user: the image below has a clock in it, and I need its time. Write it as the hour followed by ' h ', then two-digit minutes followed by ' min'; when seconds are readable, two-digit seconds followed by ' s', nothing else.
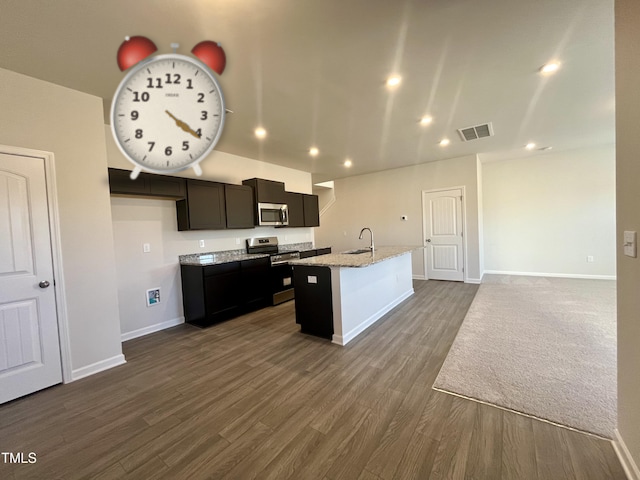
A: 4 h 21 min
